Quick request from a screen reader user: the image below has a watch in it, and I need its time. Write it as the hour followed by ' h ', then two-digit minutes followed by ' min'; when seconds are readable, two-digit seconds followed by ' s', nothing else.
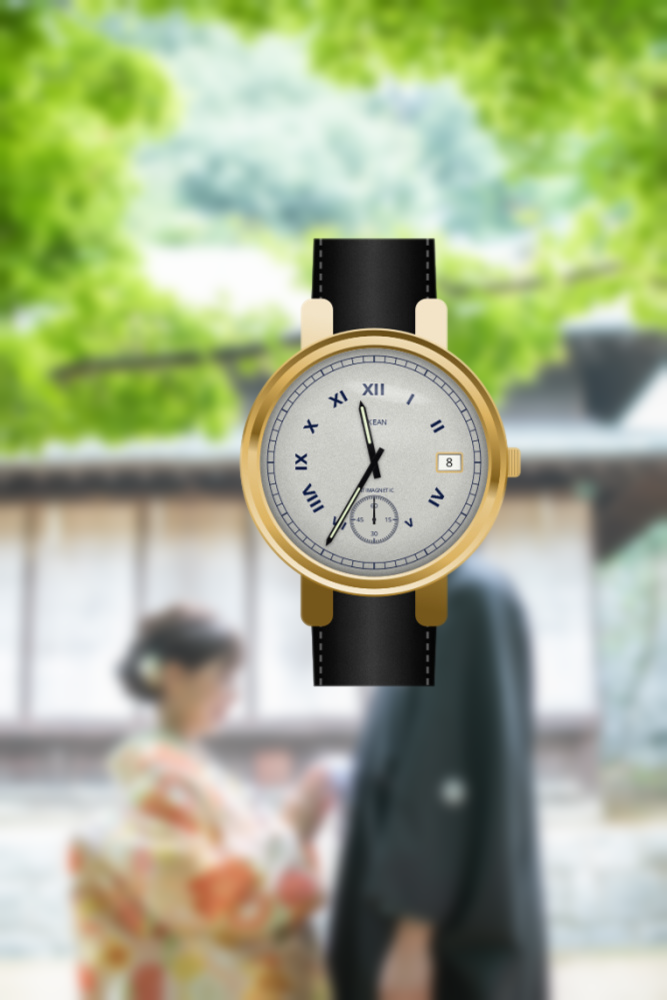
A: 11 h 35 min
